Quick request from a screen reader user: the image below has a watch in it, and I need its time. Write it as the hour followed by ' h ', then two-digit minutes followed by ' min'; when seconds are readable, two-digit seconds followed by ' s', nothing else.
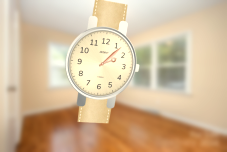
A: 2 h 07 min
